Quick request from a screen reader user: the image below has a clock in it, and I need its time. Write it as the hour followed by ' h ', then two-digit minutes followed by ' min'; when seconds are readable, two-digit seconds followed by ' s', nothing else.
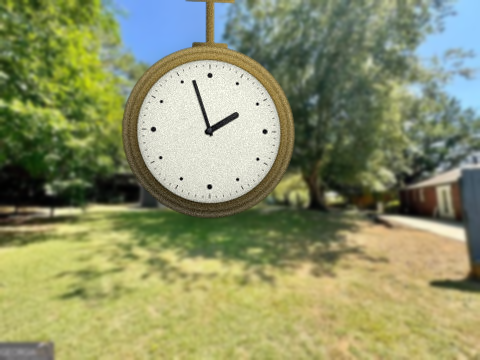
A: 1 h 57 min
